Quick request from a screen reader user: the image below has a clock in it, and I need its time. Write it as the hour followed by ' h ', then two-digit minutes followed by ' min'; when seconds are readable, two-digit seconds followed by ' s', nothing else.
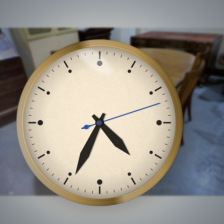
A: 4 h 34 min 12 s
